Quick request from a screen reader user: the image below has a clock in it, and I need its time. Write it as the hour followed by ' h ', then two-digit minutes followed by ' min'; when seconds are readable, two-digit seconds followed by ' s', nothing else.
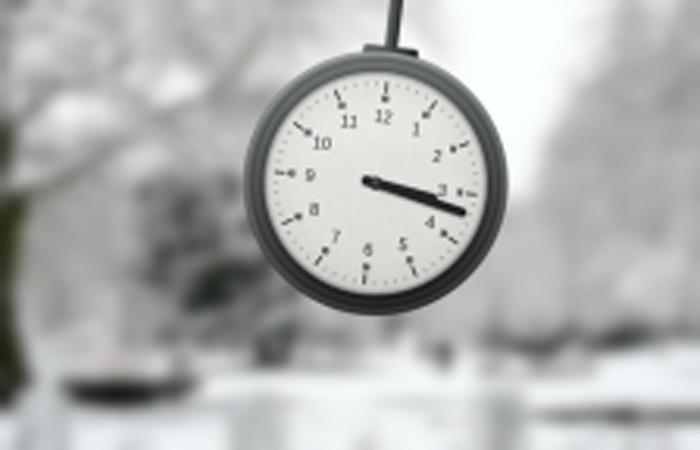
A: 3 h 17 min
